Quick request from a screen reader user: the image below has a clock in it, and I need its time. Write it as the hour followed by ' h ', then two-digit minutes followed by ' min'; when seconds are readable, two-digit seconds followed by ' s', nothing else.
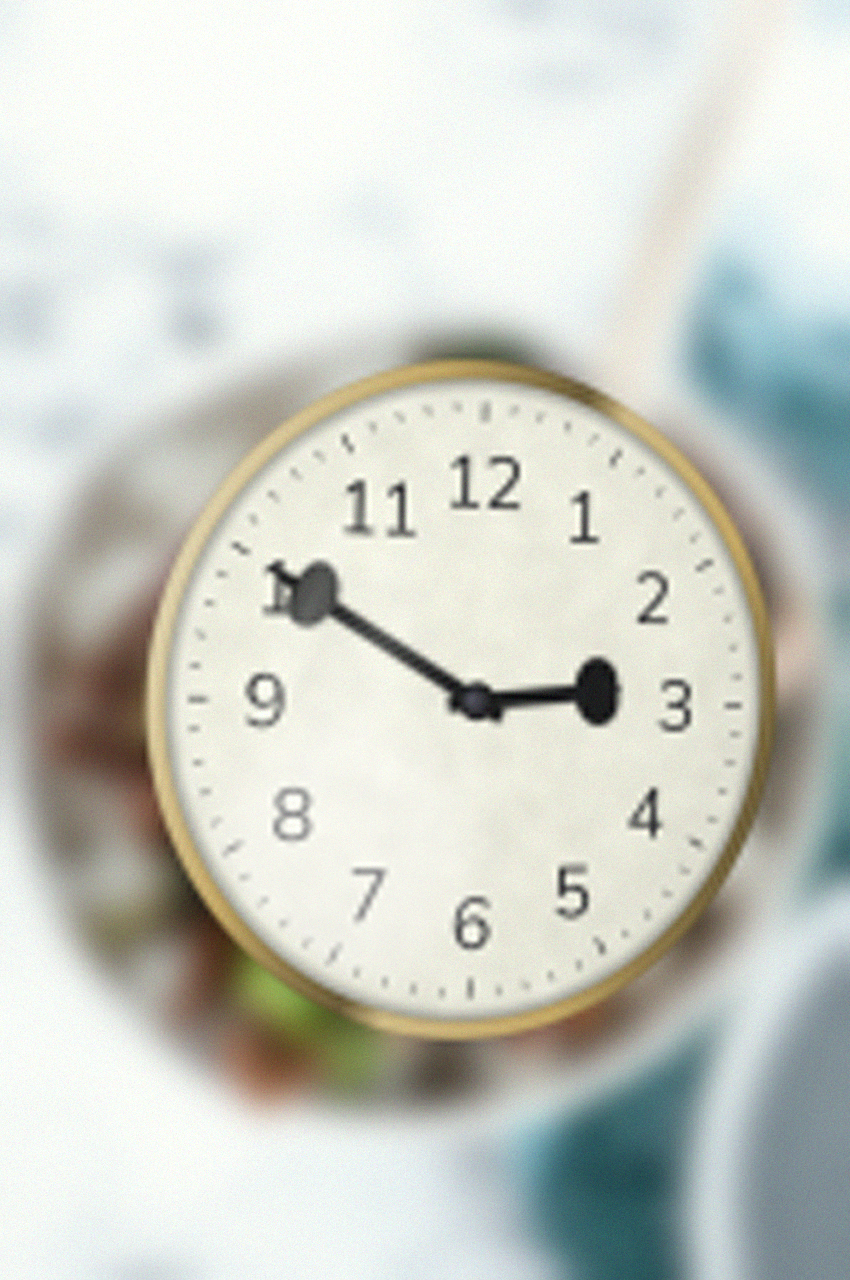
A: 2 h 50 min
